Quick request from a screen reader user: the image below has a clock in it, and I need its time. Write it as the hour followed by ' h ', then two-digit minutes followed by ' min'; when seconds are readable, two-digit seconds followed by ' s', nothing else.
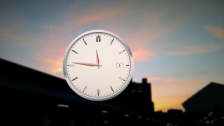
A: 11 h 46 min
